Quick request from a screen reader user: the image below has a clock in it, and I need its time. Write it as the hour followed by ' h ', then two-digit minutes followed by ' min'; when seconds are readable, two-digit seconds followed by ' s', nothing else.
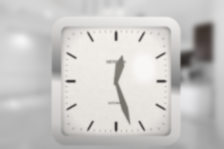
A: 12 h 27 min
